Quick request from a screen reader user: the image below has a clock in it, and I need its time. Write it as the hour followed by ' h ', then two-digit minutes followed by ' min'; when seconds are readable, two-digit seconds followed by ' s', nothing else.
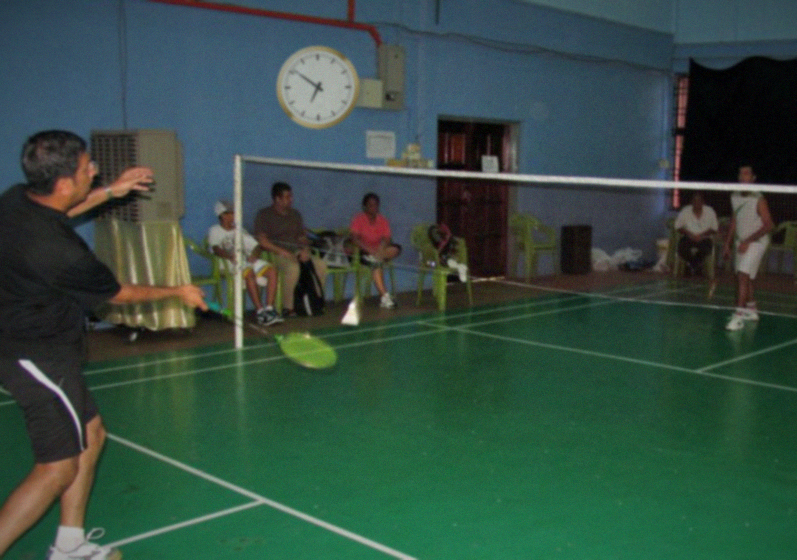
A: 6 h 51 min
